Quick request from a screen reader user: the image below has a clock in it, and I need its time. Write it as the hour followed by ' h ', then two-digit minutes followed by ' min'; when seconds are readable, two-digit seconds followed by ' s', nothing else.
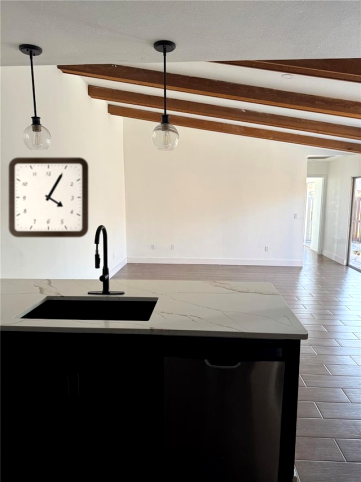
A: 4 h 05 min
